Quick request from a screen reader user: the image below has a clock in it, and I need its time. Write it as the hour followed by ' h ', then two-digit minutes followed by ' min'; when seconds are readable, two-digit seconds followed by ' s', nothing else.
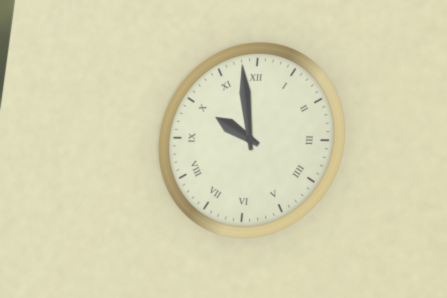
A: 9 h 58 min
